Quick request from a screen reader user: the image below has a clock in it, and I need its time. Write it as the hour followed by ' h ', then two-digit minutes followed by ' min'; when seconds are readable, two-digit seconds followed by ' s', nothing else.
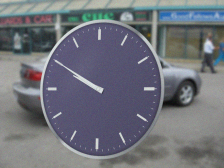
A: 9 h 50 min
